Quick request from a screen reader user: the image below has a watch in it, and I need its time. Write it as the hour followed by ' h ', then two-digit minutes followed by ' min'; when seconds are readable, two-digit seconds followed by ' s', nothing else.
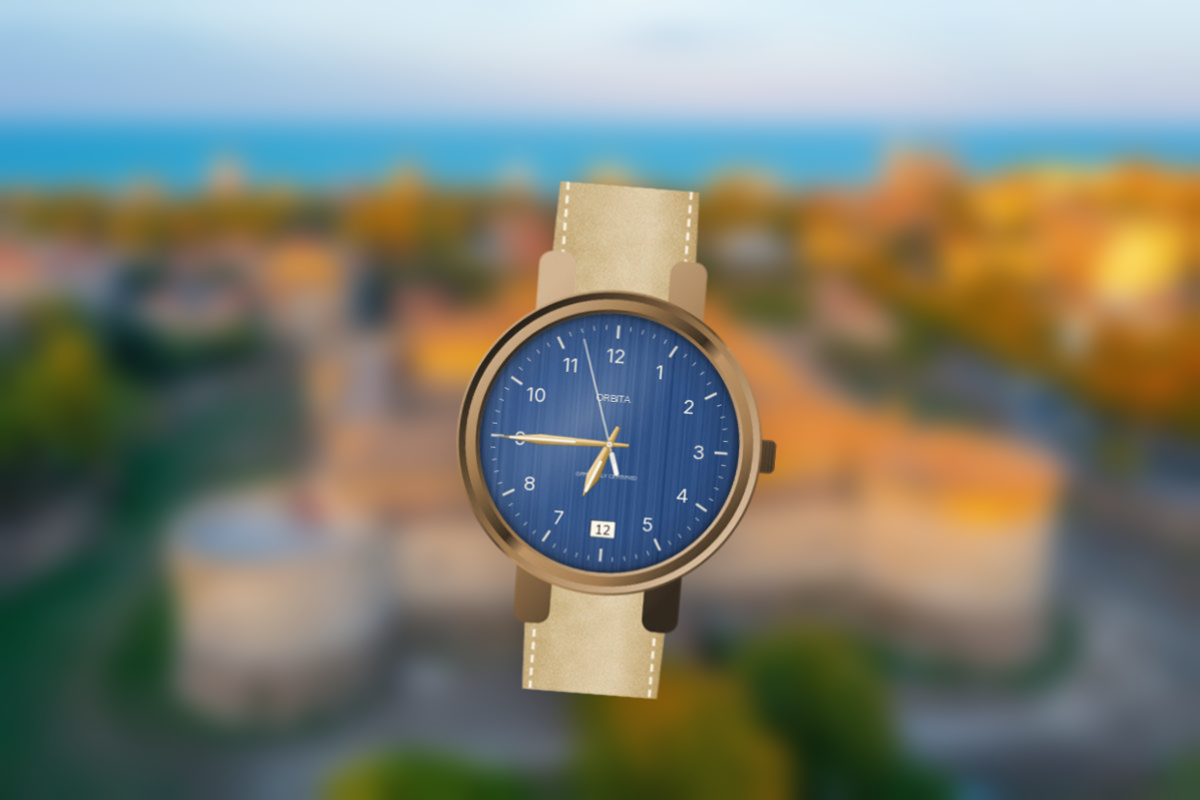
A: 6 h 44 min 57 s
